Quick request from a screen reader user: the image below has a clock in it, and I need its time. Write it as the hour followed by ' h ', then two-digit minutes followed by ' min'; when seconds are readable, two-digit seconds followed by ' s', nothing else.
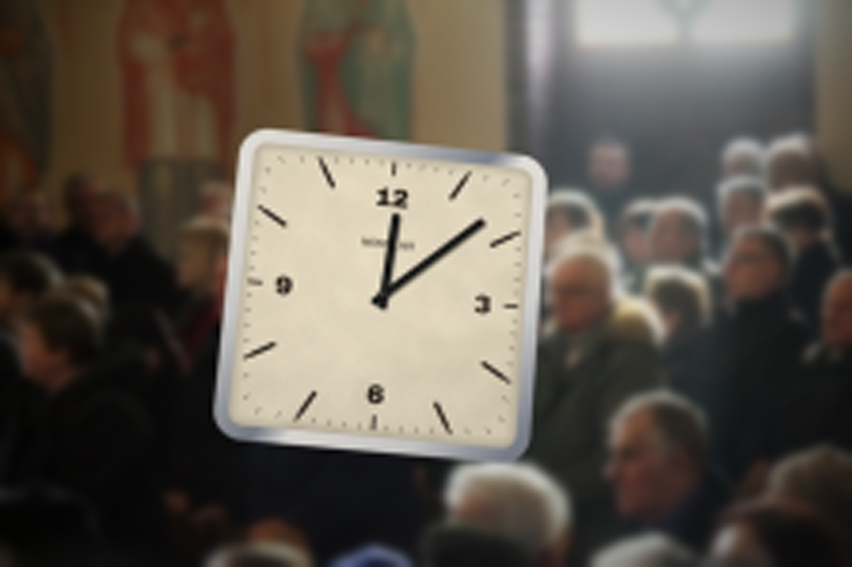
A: 12 h 08 min
